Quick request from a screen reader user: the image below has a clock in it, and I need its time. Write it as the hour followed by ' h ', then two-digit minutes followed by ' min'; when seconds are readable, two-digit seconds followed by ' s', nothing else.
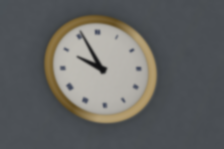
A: 9 h 56 min
